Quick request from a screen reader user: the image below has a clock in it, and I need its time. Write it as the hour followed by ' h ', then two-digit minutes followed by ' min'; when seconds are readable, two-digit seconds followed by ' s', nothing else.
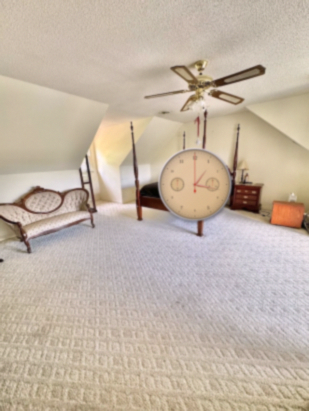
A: 1 h 17 min
